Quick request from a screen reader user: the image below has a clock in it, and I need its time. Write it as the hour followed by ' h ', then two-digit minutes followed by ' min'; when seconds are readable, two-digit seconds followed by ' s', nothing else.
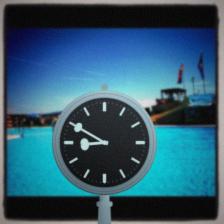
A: 8 h 50 min
